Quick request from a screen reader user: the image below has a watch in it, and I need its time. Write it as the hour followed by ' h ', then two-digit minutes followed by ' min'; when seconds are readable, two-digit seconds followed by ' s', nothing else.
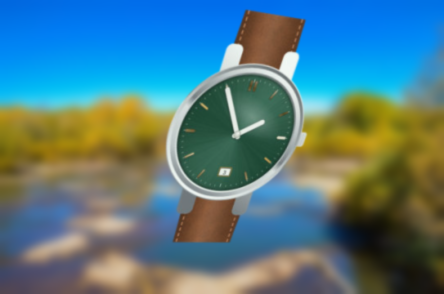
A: 1 h 55 min
